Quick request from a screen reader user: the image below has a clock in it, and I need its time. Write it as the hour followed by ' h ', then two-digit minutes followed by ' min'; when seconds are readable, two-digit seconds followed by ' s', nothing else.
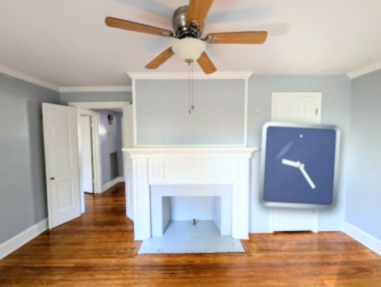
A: 9 h 24 min
